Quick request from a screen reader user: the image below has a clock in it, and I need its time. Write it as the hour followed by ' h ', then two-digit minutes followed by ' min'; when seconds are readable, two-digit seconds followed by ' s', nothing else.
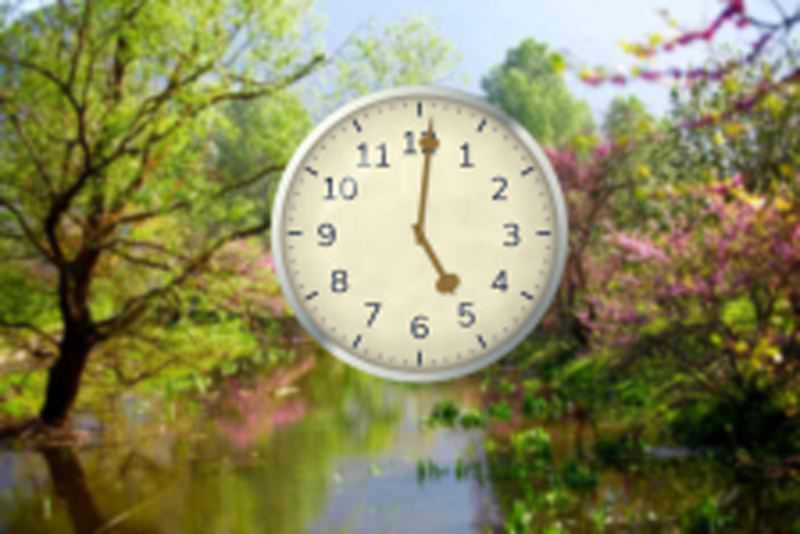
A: 5 h 01 min
